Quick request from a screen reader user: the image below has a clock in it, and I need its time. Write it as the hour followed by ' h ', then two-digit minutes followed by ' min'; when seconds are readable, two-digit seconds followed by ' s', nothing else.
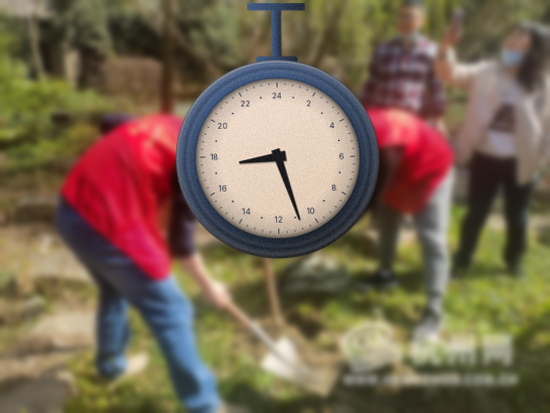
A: 17 h 27 min
